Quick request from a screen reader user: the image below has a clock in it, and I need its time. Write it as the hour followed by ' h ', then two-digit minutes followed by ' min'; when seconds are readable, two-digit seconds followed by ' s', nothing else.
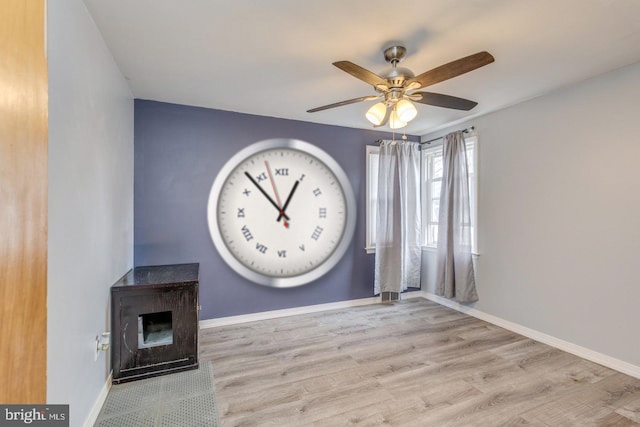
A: 12 h 52 min 57 s
